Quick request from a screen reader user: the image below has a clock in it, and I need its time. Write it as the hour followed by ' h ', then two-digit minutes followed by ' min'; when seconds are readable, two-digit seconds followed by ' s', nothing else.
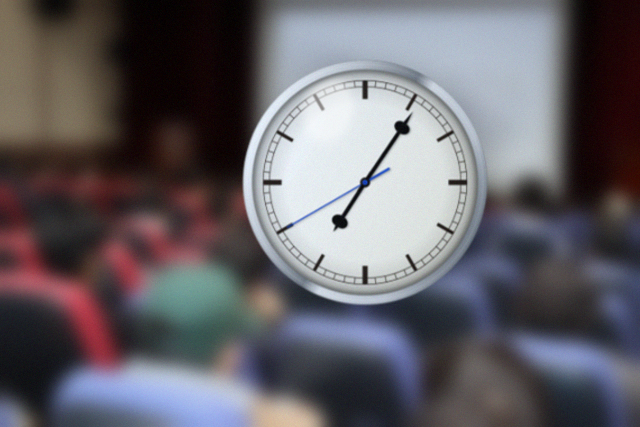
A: 7 h 05 min 40 s
